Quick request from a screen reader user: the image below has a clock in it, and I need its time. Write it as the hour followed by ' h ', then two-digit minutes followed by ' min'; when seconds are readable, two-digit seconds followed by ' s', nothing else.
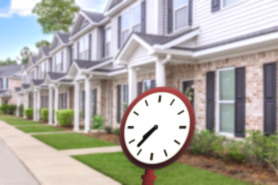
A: 7 h 37 min
